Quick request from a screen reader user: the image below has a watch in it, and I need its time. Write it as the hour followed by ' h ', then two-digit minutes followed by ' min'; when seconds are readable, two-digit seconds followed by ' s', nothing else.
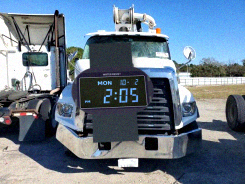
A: 2 h 05 min
